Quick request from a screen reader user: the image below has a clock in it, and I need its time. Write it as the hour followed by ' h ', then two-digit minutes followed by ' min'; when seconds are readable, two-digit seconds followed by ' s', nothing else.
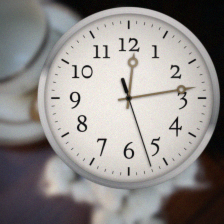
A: 12 h 13 min 27 s
